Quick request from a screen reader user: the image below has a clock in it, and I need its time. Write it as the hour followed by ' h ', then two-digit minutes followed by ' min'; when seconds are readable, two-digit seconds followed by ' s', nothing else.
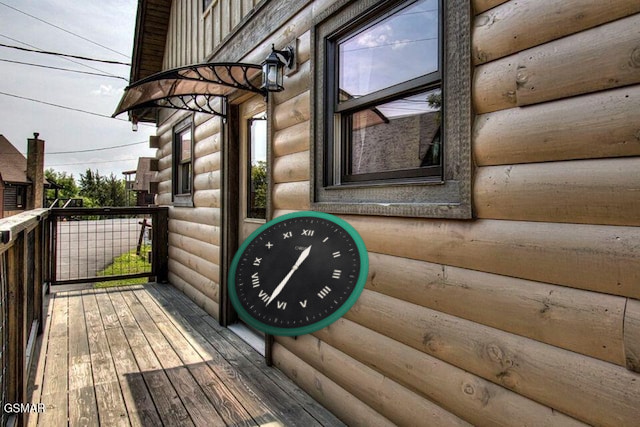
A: 12 h 33 min
